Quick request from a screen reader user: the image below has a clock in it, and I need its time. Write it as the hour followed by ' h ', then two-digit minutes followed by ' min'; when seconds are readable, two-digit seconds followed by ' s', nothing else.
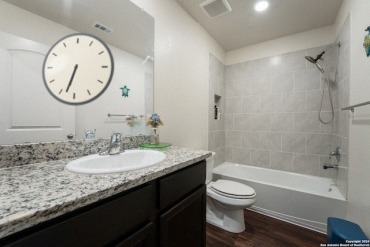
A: 6 h 33 min
